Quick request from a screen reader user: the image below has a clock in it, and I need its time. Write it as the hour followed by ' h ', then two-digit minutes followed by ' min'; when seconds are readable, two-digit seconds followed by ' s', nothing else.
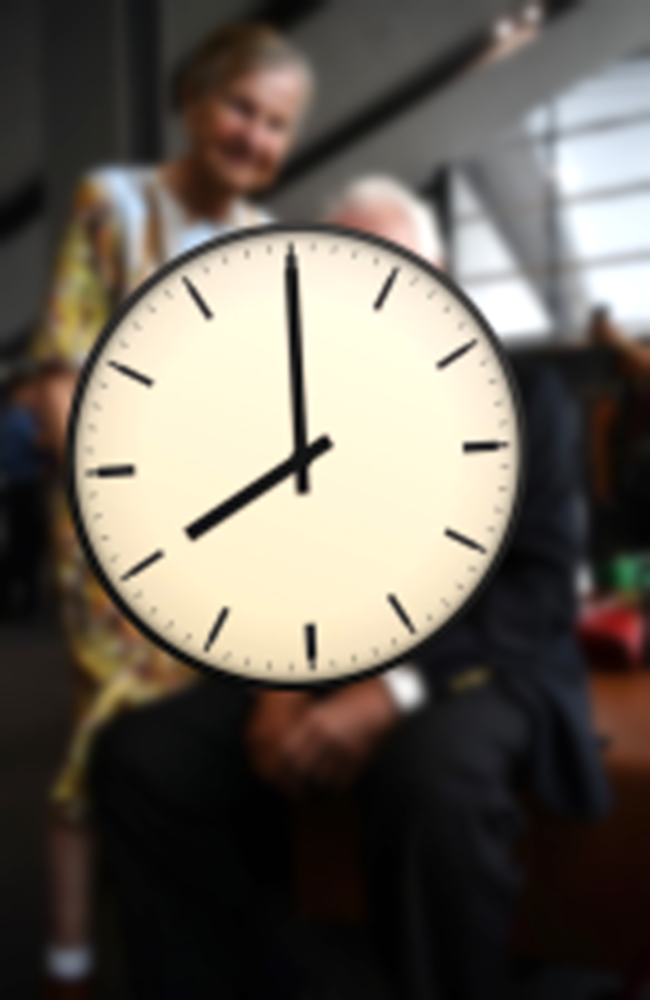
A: 8 h 00 min
